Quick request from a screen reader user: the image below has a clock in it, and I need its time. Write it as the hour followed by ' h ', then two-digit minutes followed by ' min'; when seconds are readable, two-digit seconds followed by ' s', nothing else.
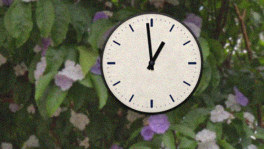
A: 12 h 59 min
